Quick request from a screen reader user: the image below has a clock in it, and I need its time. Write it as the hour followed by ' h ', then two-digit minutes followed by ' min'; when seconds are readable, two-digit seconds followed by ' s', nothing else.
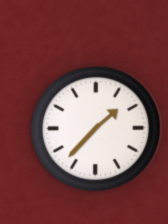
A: 1 h 37 min
